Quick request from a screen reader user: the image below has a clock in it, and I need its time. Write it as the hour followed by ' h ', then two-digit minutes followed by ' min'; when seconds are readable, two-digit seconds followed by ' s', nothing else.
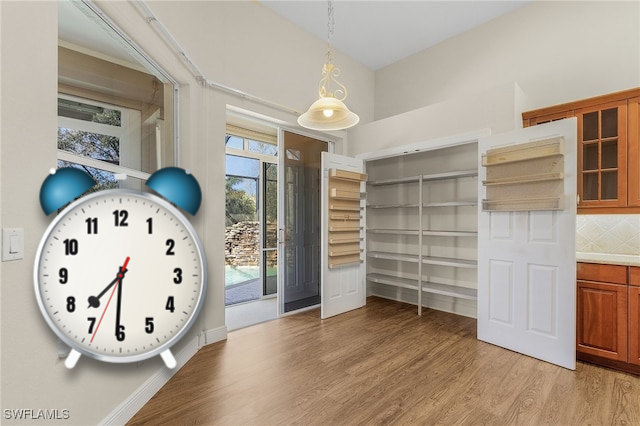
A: 7 h 30 min 34 s
